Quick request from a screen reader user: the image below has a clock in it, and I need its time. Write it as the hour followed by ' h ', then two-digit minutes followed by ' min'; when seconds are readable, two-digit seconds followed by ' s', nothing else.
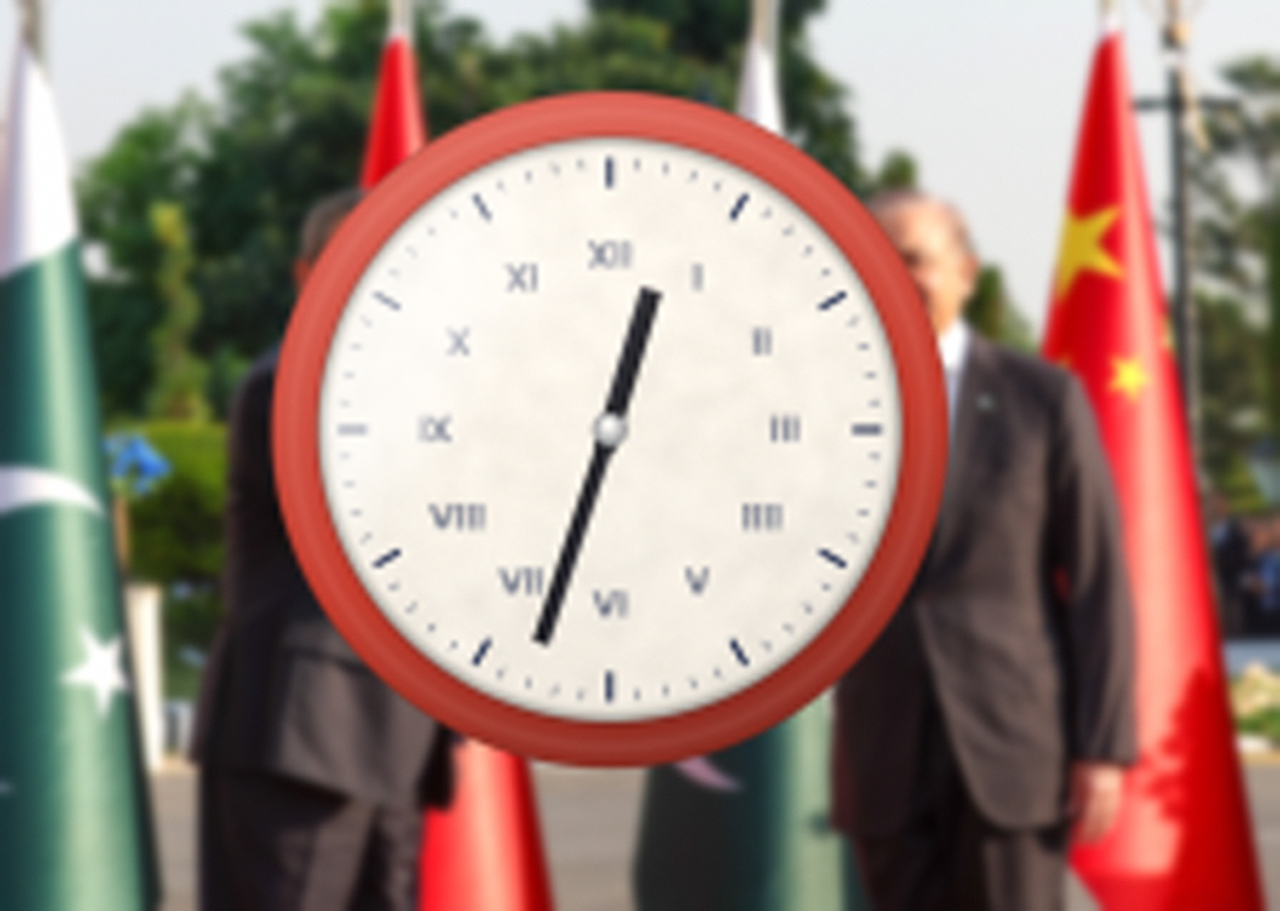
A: 12 h 33 min
